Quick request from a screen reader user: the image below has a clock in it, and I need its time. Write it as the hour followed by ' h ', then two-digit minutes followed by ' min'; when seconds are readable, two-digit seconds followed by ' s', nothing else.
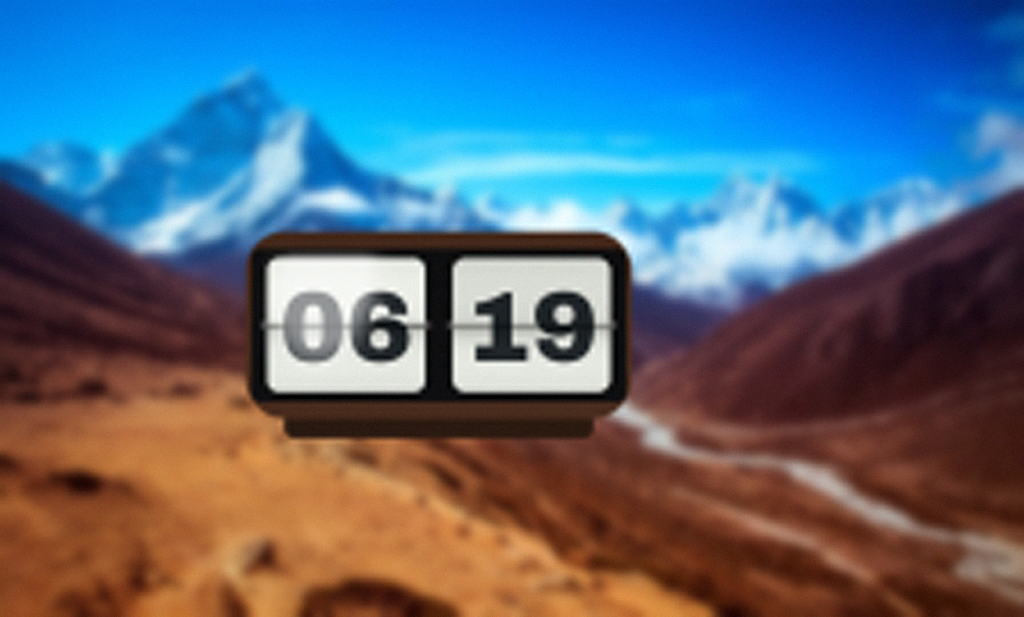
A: 6 h 19 min
